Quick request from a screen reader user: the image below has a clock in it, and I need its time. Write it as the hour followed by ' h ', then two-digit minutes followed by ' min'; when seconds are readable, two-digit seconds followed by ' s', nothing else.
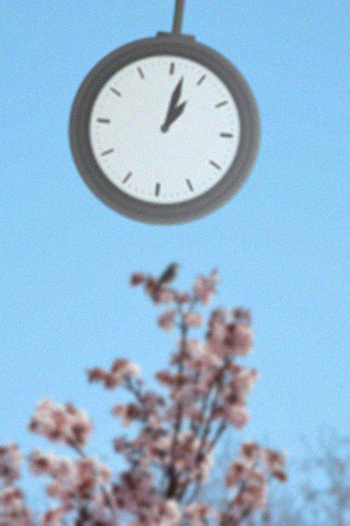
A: 1 h 02 min
